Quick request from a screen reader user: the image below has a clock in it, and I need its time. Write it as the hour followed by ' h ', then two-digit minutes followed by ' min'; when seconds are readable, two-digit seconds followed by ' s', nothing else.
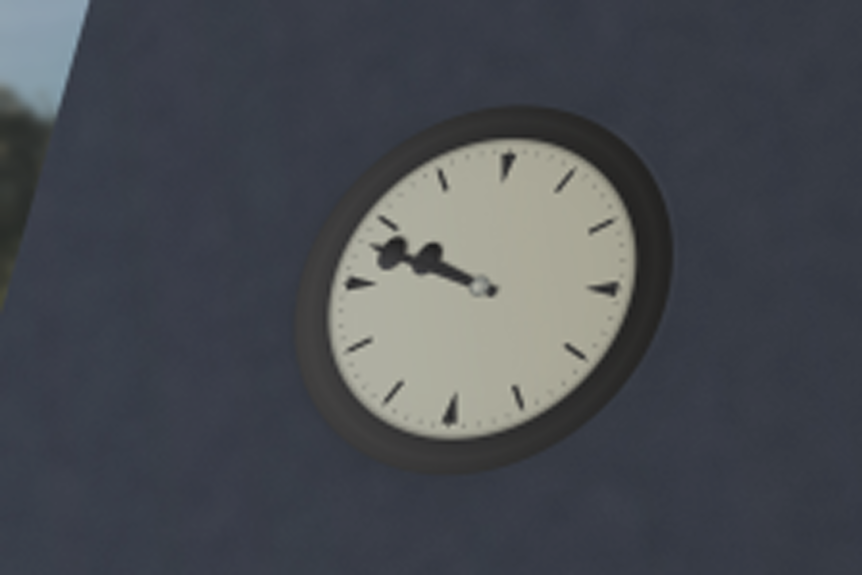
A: 9 h 48 min
